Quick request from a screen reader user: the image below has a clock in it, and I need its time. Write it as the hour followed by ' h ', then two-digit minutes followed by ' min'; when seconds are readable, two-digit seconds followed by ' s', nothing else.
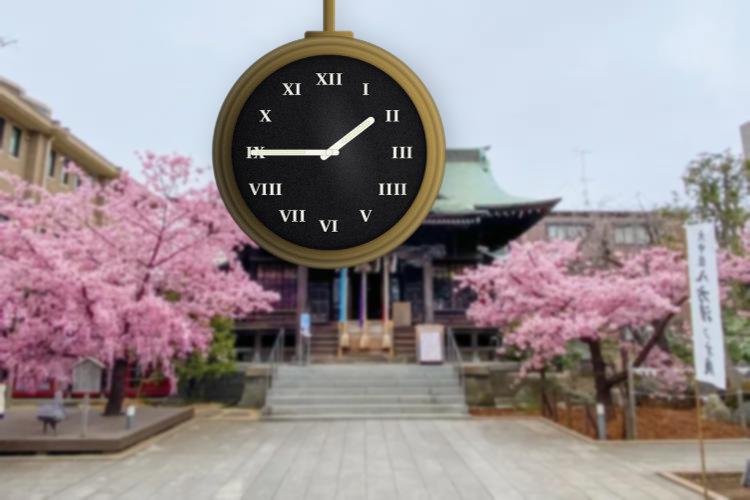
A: 1 h 45 min
